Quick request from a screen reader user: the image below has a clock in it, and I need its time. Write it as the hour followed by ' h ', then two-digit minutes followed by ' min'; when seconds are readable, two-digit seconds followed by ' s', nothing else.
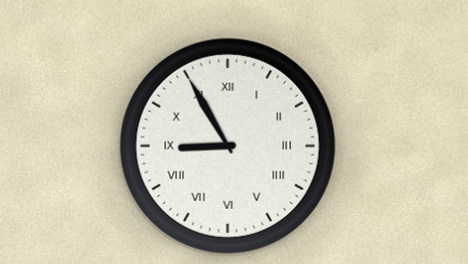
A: 8 h 55 min
